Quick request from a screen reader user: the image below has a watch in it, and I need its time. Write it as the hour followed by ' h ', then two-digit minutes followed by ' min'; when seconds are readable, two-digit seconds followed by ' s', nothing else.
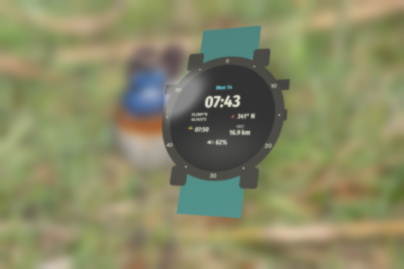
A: 7 h 43 min
